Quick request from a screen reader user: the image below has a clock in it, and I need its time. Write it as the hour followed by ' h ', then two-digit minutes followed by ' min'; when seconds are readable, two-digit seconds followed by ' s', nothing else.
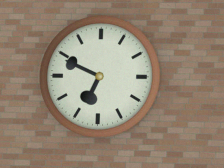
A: 6 h 49 min
